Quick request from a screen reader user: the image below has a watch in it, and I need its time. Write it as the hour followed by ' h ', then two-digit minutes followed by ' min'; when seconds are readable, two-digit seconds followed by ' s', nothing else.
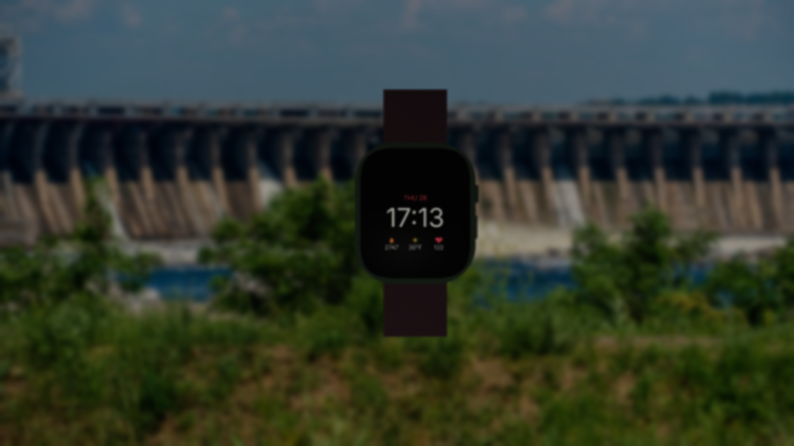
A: 17 h 13 min
